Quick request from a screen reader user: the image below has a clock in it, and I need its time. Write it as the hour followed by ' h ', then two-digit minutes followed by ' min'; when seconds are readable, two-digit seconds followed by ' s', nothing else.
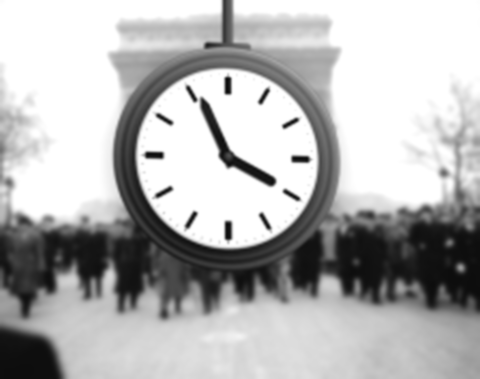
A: 3 h 56 min
